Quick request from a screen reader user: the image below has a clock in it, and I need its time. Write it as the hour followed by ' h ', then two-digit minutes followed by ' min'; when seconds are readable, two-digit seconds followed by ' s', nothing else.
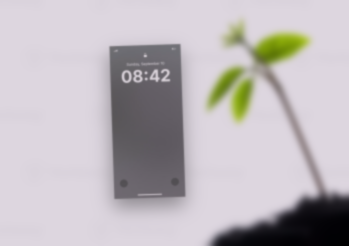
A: 8 h 42 min
